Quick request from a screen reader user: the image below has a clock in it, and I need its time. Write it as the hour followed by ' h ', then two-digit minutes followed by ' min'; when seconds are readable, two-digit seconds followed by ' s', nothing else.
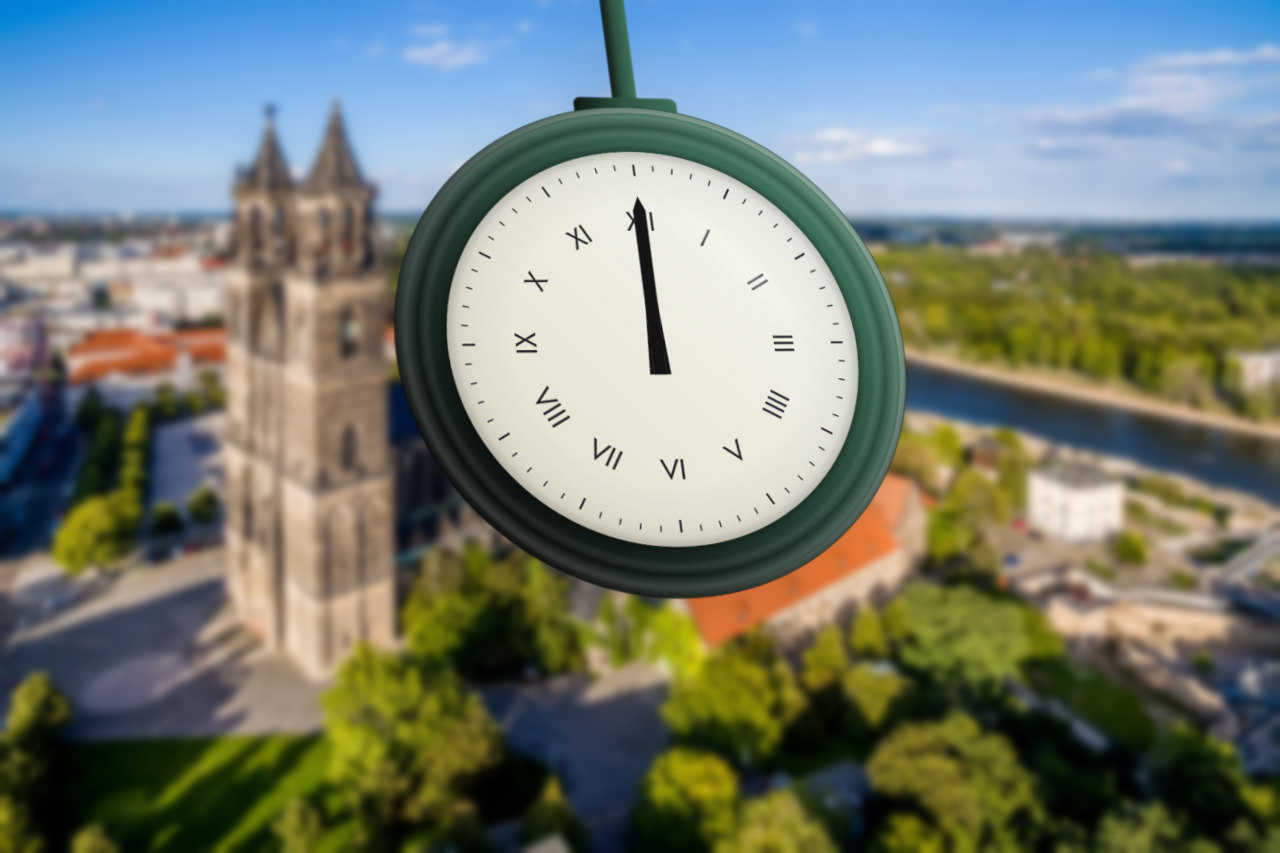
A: 12 h 00 min
